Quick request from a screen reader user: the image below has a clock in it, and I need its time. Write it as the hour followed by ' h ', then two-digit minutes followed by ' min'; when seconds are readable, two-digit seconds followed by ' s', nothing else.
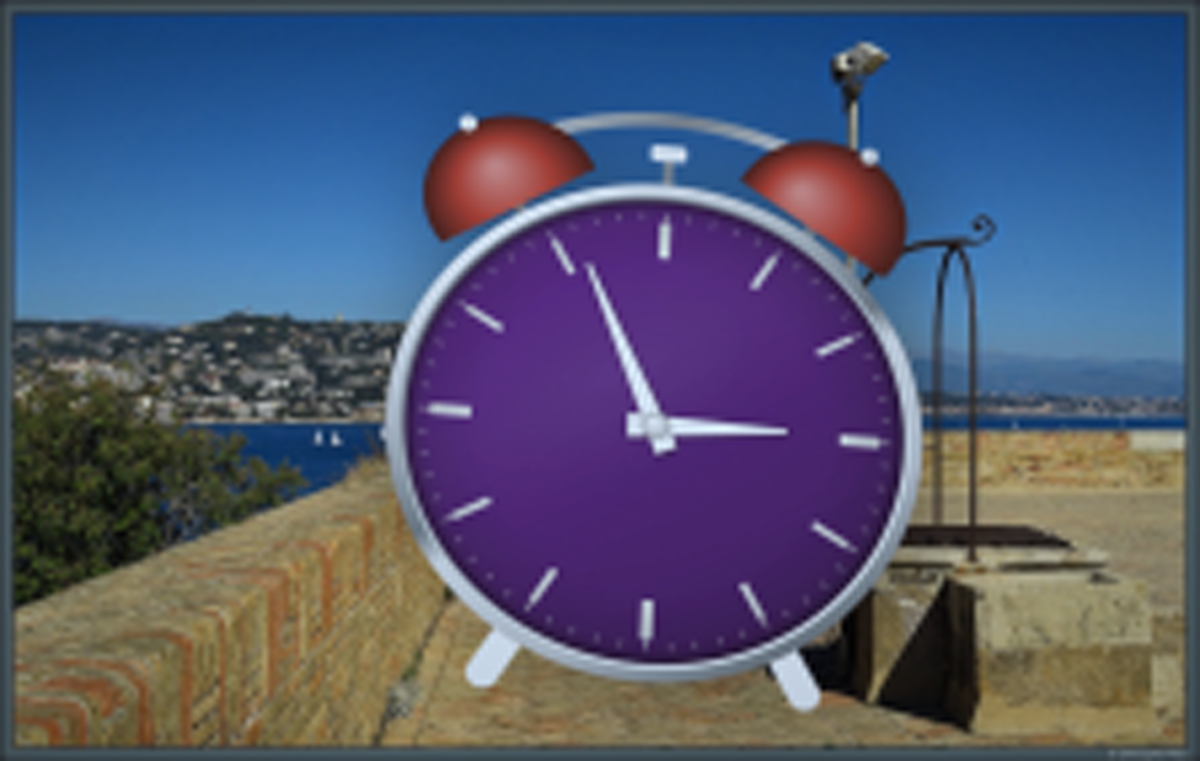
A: 2 h 56 min
